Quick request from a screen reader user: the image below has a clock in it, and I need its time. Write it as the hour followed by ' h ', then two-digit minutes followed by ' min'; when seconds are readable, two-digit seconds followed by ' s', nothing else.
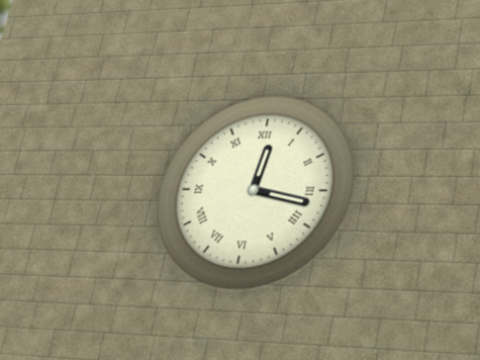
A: 12 h 17 min
